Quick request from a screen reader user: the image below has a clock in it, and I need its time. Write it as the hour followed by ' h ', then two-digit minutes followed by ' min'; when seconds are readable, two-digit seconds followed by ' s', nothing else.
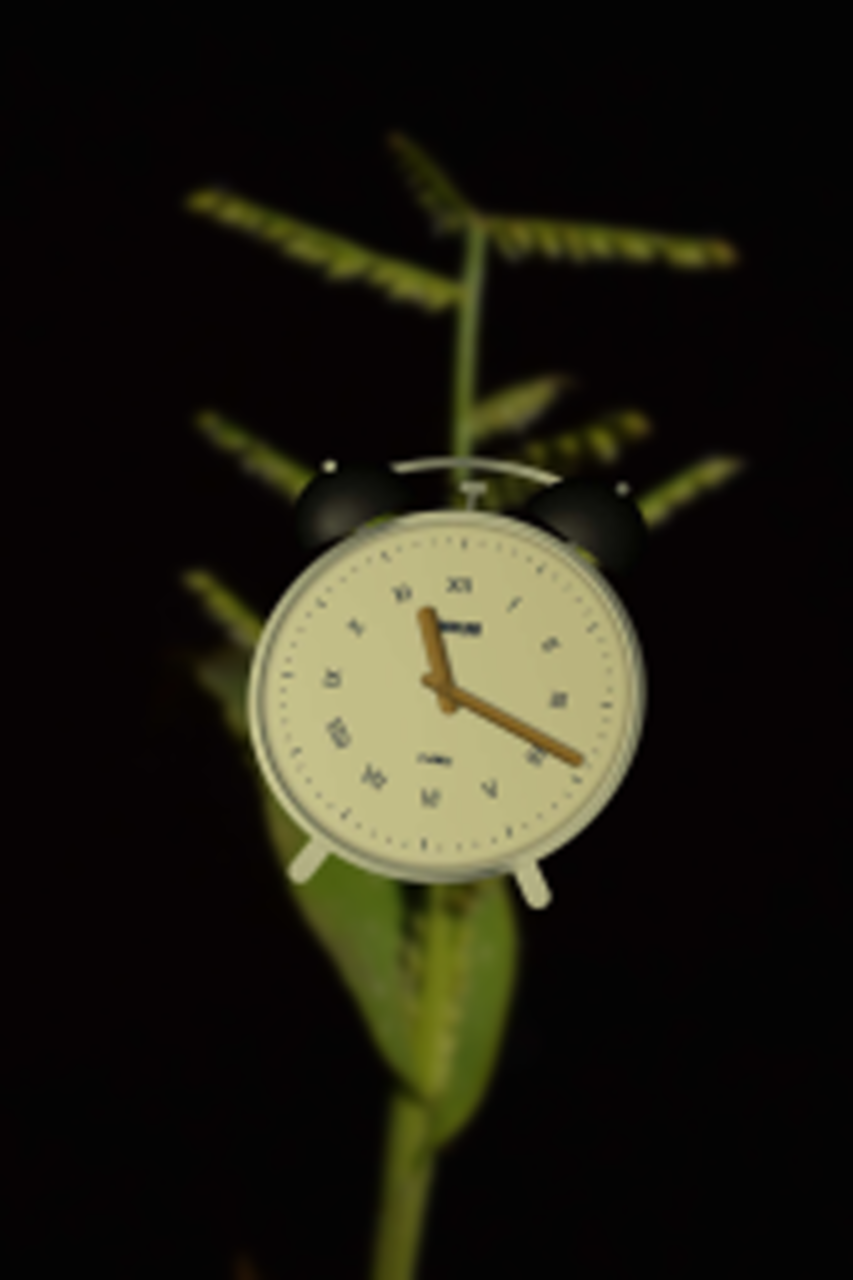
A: 11 h 19 min
